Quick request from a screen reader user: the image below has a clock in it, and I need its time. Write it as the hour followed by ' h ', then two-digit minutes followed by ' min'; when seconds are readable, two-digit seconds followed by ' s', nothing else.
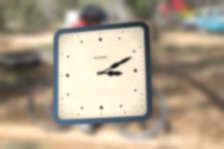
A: 3 h 11 min
